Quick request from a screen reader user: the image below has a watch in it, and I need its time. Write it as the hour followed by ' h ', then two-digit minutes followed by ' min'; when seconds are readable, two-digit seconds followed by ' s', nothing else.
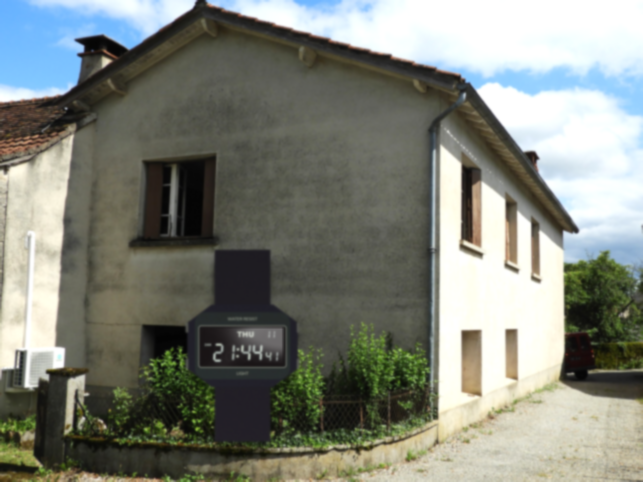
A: 21 h 44 min
